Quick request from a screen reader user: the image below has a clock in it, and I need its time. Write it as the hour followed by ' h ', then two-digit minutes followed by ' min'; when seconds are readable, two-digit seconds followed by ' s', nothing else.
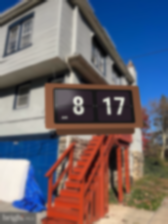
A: 8 h 17 min
